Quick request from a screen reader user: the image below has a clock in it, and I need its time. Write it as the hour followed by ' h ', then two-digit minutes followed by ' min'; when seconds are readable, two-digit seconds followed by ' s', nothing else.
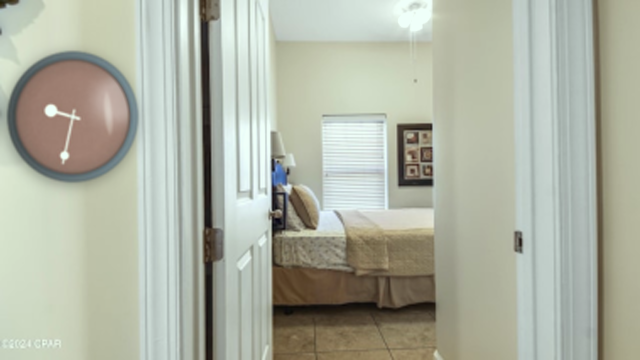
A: 9 h 32 min
